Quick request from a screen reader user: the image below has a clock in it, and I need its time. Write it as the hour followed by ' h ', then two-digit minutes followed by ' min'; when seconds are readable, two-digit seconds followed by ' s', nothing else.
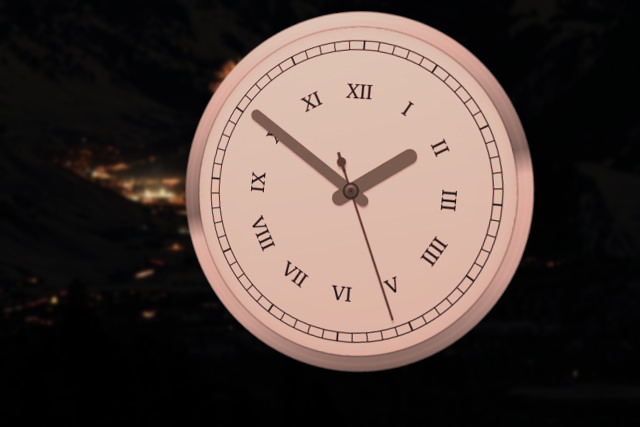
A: 1 h 50 min 26 s
